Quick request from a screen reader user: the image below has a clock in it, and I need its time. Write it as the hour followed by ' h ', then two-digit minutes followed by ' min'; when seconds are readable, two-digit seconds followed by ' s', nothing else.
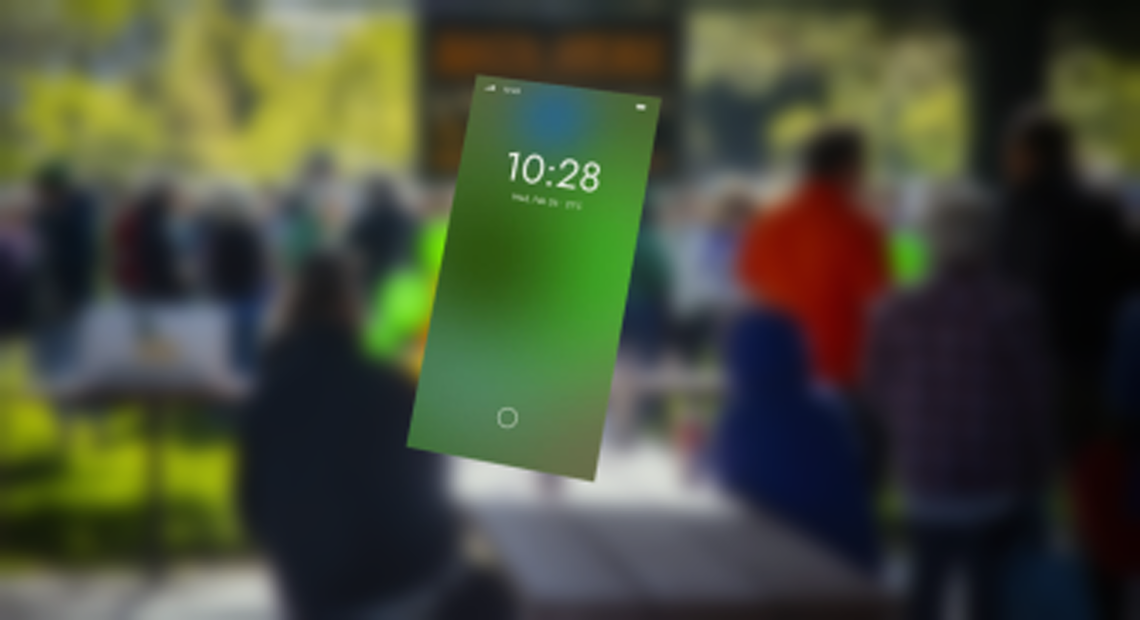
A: 10 h 28 min
